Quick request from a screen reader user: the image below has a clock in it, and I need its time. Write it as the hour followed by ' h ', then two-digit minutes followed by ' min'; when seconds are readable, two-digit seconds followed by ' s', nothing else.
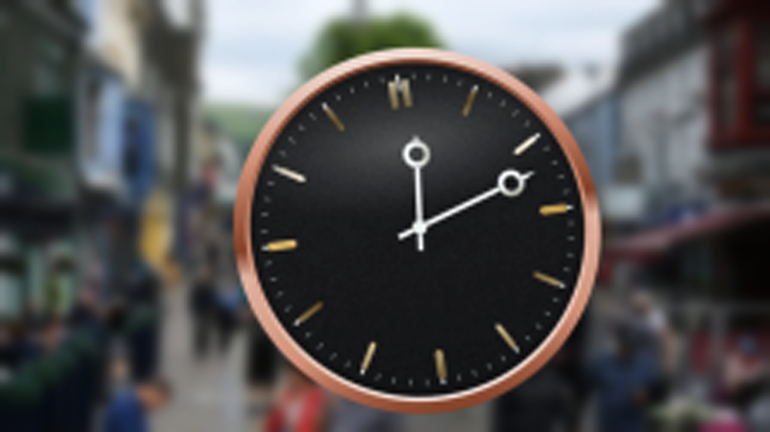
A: 12 h 12 min
